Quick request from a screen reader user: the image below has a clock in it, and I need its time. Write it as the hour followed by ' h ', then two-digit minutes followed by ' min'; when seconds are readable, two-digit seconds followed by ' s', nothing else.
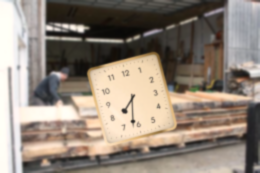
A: 7 h 32 min
